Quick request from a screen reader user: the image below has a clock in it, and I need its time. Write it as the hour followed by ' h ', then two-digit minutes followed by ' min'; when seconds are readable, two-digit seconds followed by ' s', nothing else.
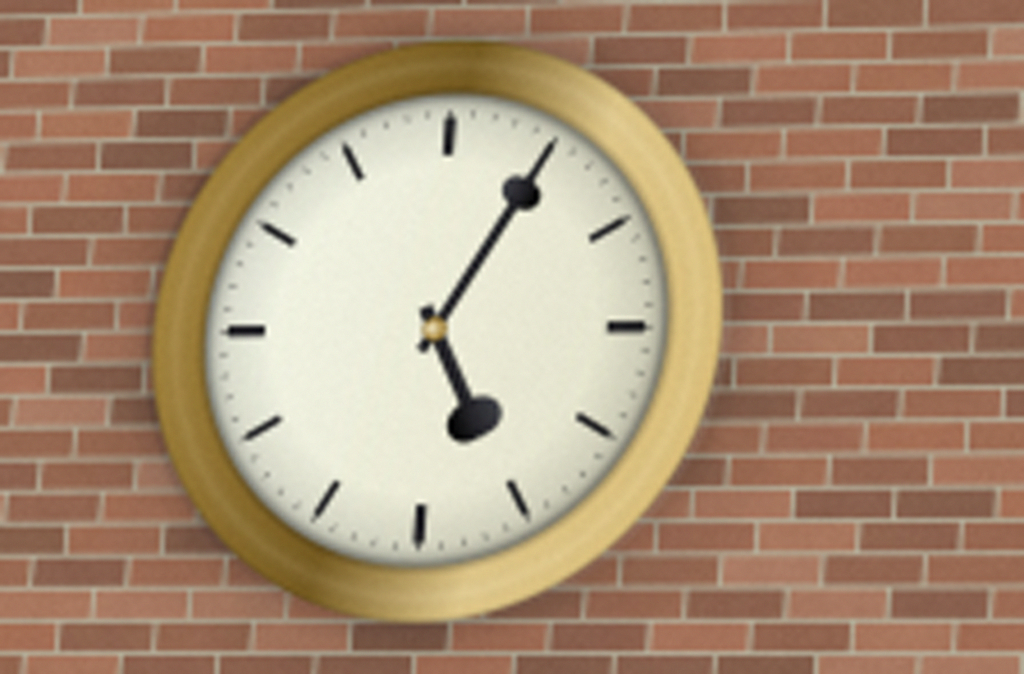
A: 5 h 05 min
